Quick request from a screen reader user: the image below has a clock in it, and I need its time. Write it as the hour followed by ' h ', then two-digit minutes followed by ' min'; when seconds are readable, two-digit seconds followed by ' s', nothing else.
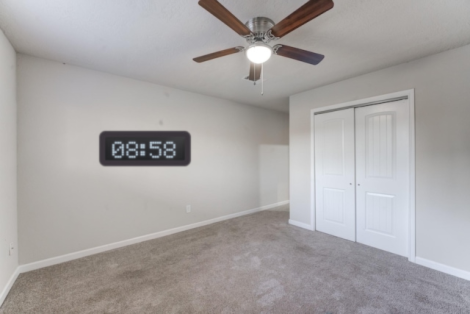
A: 8 h 58 min
